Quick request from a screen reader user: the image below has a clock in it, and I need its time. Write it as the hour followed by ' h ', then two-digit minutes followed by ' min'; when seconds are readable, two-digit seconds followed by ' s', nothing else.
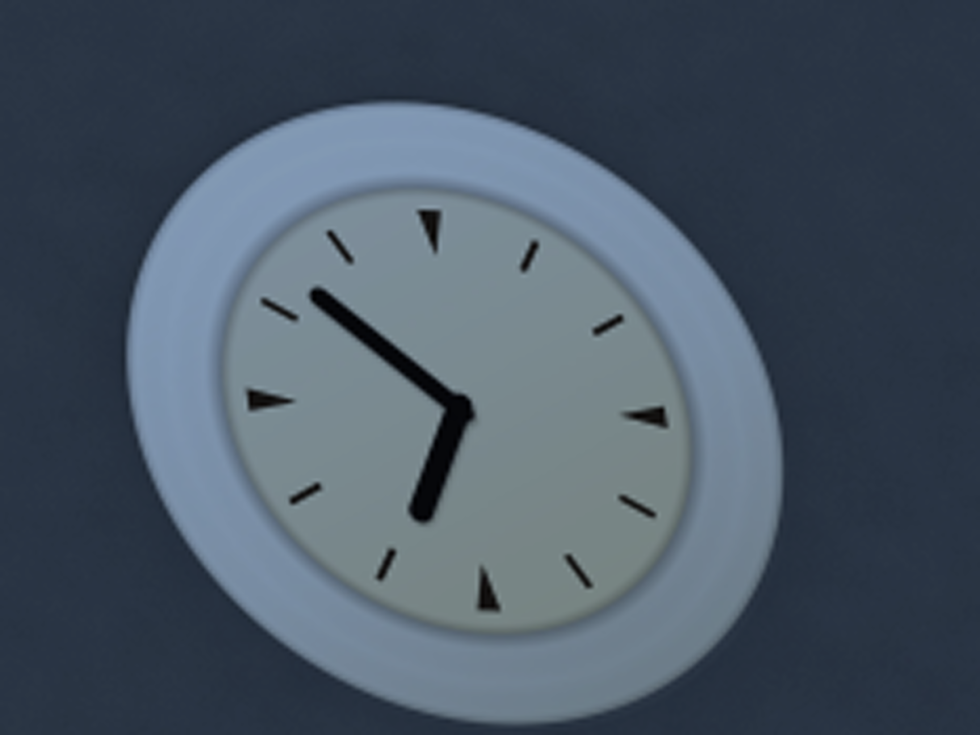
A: 6 h 52 min
